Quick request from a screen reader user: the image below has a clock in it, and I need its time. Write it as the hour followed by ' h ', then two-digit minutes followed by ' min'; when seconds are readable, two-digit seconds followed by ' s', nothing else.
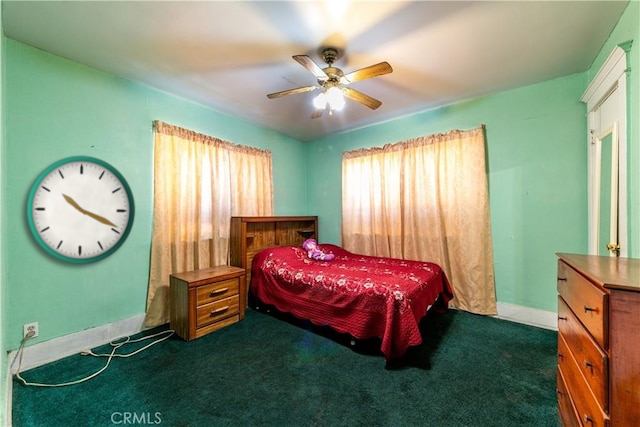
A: 10 h 19 min
